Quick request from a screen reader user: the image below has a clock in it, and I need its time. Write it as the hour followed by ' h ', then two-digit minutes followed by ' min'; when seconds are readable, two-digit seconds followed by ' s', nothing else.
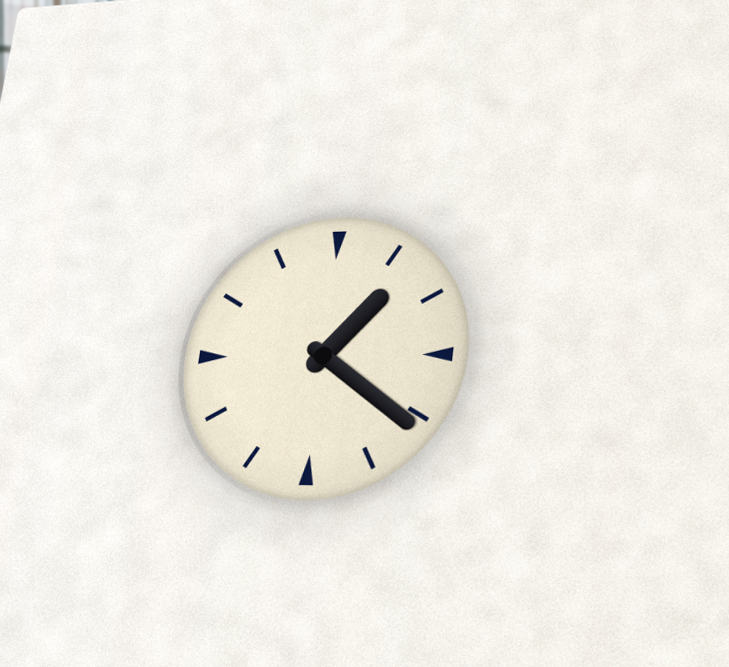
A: 1 h 21 min
